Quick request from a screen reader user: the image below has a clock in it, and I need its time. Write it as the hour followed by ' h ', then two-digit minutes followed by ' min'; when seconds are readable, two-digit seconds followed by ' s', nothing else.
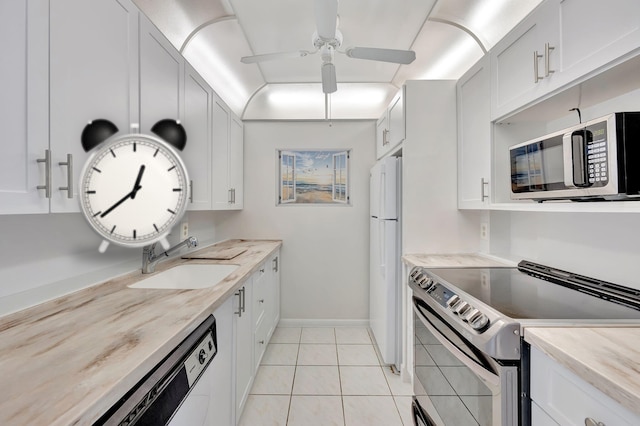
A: 12 h 39 min
